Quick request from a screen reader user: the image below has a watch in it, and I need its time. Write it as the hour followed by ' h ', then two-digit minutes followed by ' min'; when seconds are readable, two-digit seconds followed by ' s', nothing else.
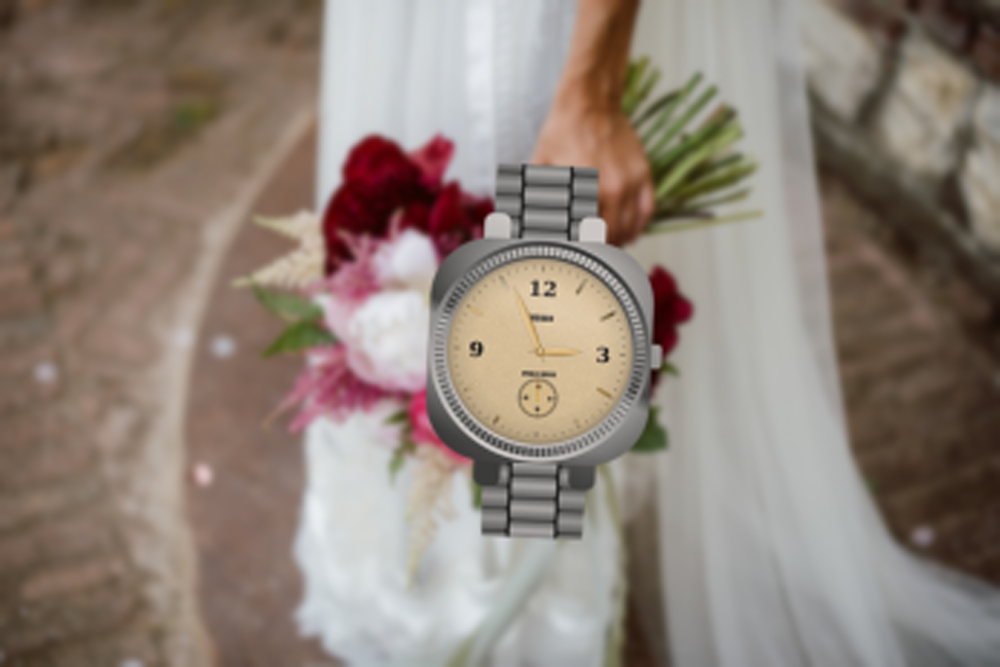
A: 2 h 56 min
